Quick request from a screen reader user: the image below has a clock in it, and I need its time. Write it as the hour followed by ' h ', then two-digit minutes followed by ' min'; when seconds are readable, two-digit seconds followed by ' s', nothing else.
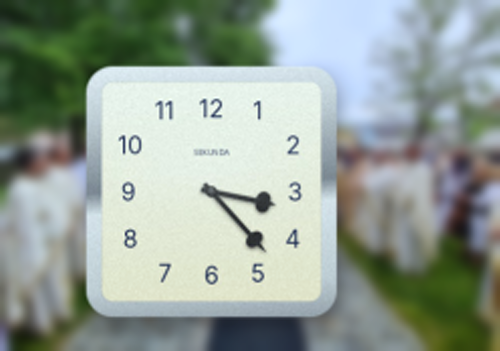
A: 3 h 23 min
